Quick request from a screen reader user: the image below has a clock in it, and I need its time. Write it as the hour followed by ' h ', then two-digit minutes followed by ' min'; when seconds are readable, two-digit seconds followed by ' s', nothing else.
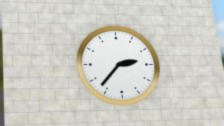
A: 2 h 37 min
